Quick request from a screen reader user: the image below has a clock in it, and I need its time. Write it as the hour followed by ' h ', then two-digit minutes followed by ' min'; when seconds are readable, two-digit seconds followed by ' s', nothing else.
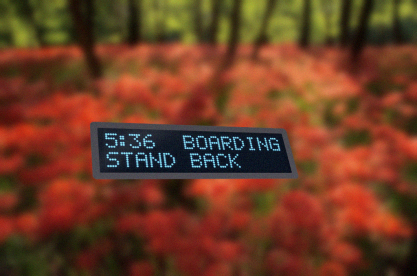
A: 5 h 36 min
